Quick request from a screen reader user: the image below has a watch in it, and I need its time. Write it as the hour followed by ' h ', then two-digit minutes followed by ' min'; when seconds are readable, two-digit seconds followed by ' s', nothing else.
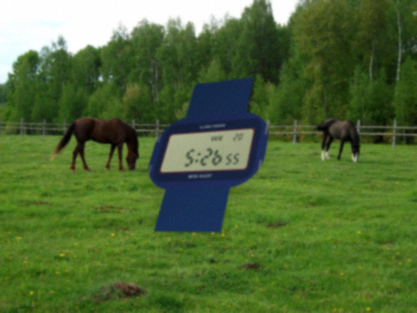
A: 5 h 26 min 55 s
